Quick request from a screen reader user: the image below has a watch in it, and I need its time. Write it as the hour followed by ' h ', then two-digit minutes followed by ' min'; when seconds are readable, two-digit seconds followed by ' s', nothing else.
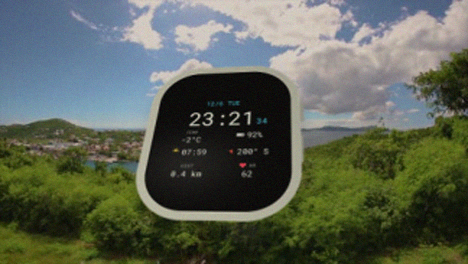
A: 23 h 21 min
